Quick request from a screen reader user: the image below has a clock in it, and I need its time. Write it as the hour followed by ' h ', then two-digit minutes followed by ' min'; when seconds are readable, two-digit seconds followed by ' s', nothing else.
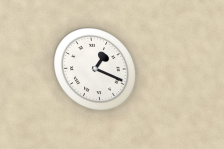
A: 1 h 19 min
